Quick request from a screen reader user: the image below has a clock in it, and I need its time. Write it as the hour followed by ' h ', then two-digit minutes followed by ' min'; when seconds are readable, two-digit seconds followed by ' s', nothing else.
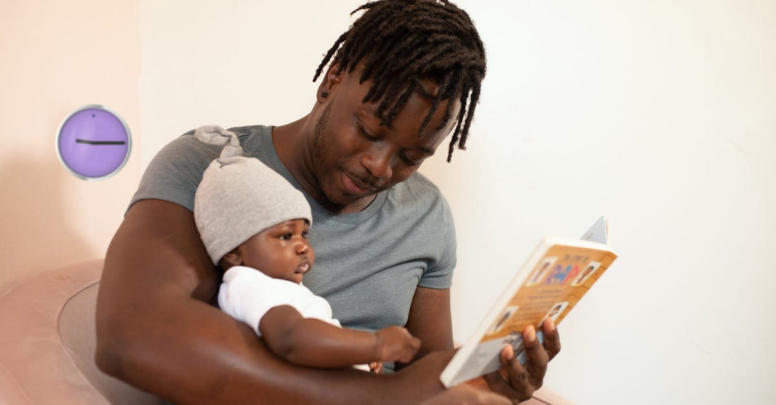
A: 9 h 15 min
